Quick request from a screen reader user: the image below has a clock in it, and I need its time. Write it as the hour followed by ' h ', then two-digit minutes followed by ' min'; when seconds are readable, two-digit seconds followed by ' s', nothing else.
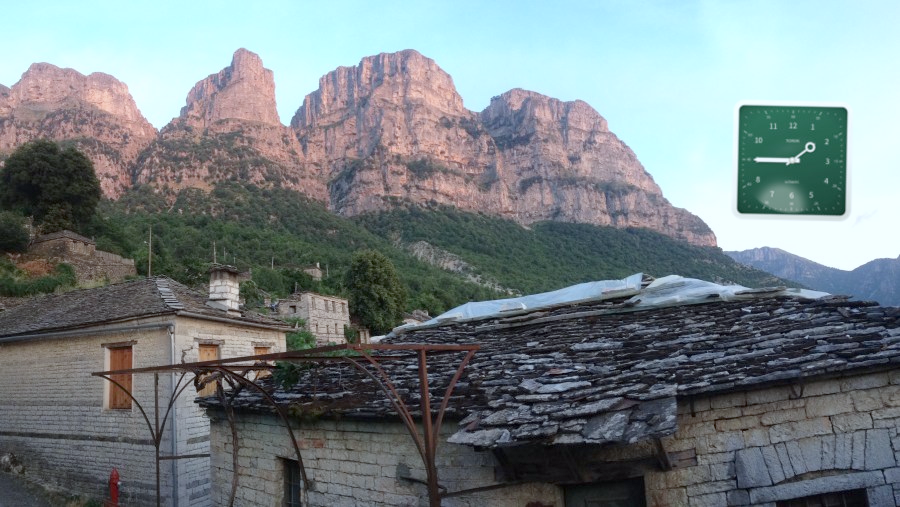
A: 1 h 45 min
